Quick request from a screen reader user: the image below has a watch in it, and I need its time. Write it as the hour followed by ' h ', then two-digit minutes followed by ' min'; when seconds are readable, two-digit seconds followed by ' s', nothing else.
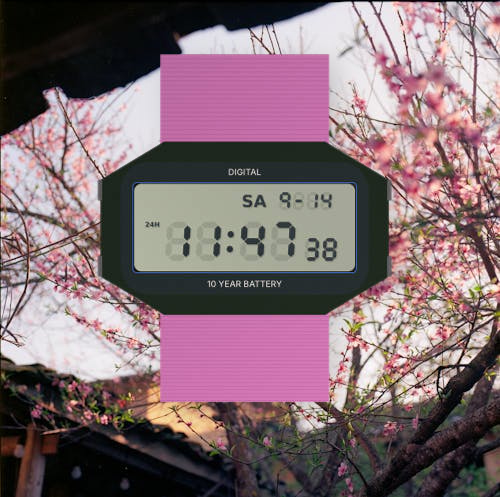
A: 11 h 47 min 38 s
